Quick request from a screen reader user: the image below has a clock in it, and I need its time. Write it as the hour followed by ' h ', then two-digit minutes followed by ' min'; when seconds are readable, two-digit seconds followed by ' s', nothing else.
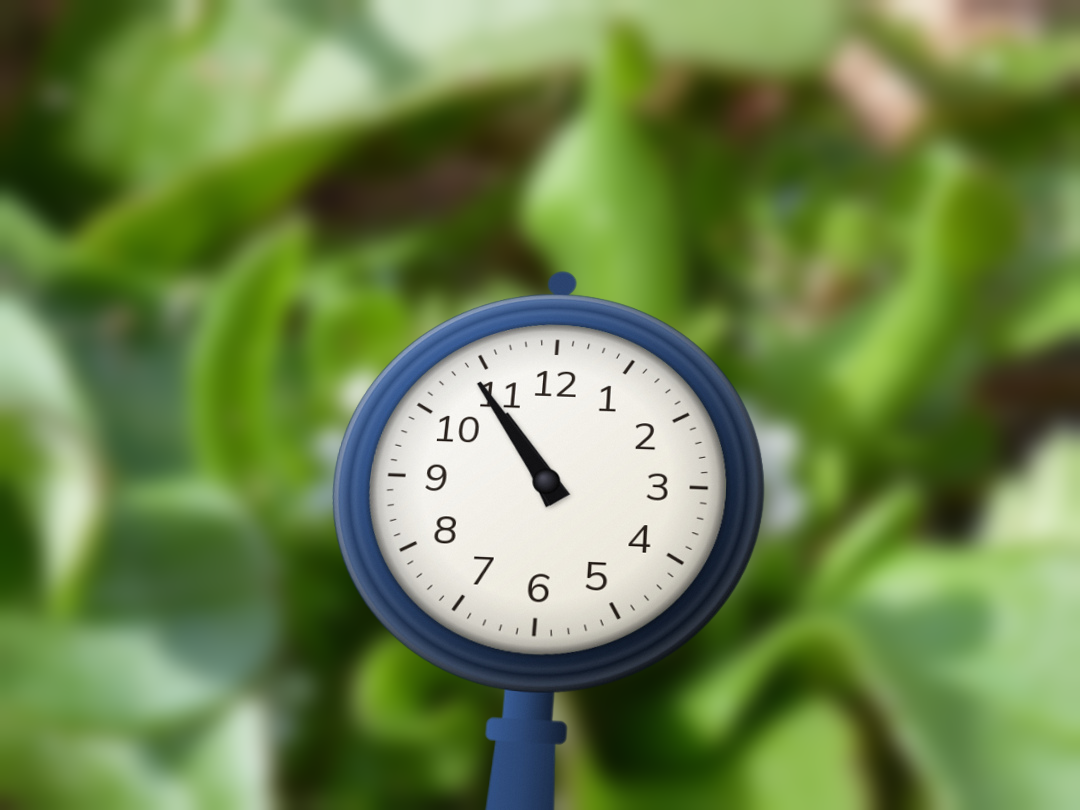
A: 10 h 54 min
